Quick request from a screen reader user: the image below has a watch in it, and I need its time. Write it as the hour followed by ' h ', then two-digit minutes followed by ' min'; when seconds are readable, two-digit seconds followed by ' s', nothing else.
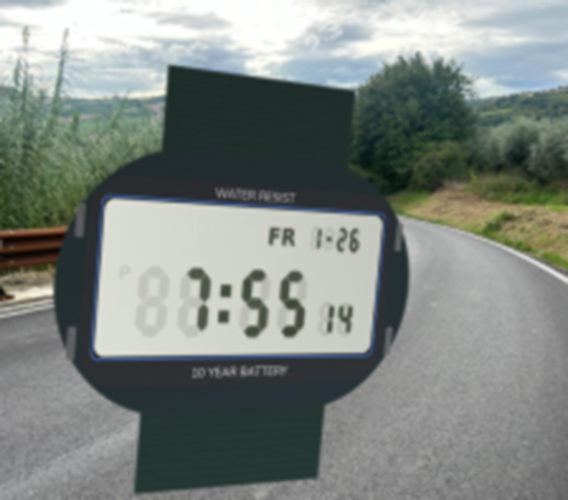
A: 7 h 55 min 14 s
